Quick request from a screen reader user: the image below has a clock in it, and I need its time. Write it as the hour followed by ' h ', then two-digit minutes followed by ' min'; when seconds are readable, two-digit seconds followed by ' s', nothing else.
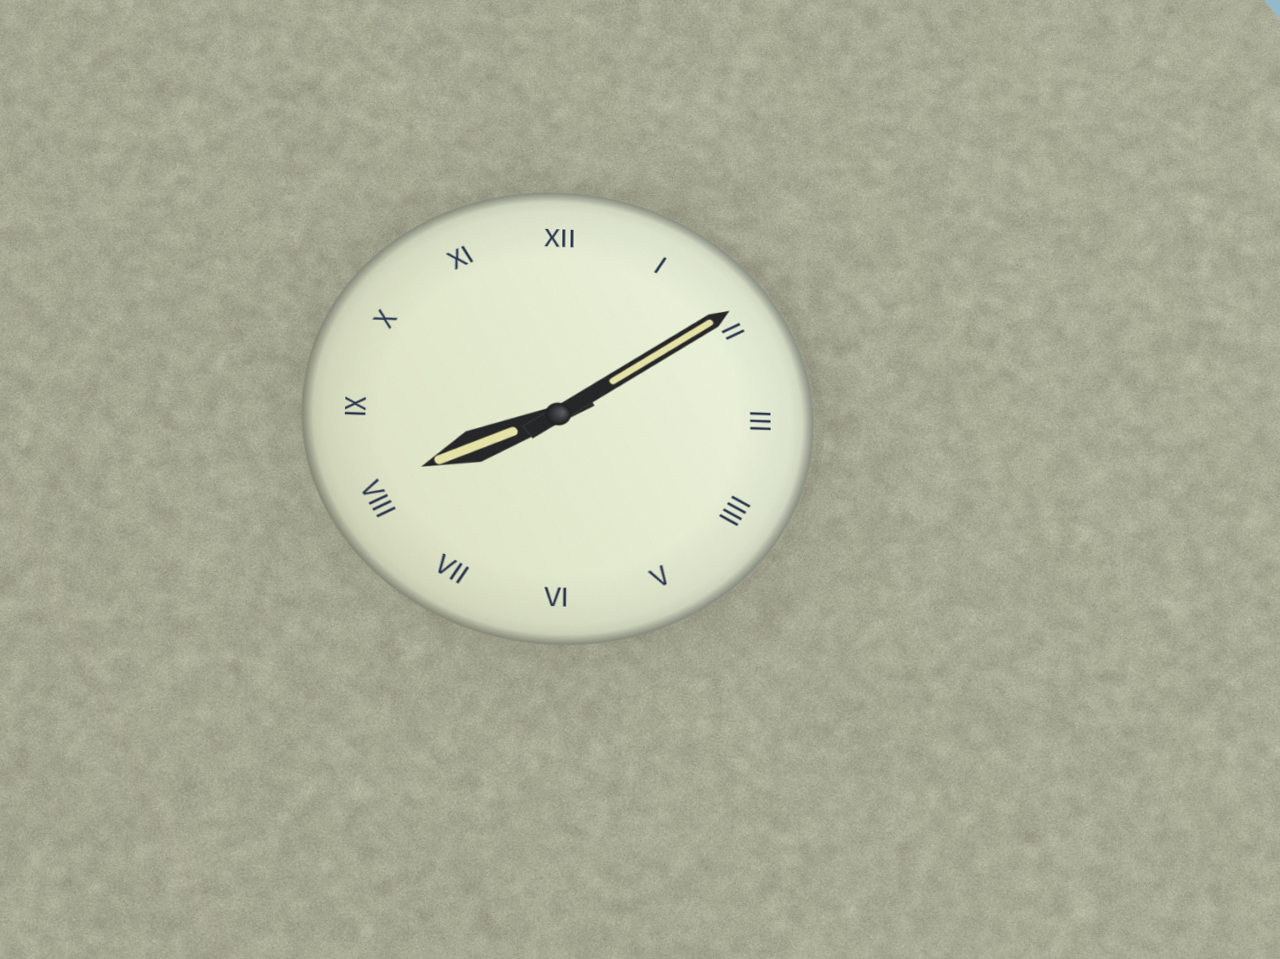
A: 8 h 09 min
